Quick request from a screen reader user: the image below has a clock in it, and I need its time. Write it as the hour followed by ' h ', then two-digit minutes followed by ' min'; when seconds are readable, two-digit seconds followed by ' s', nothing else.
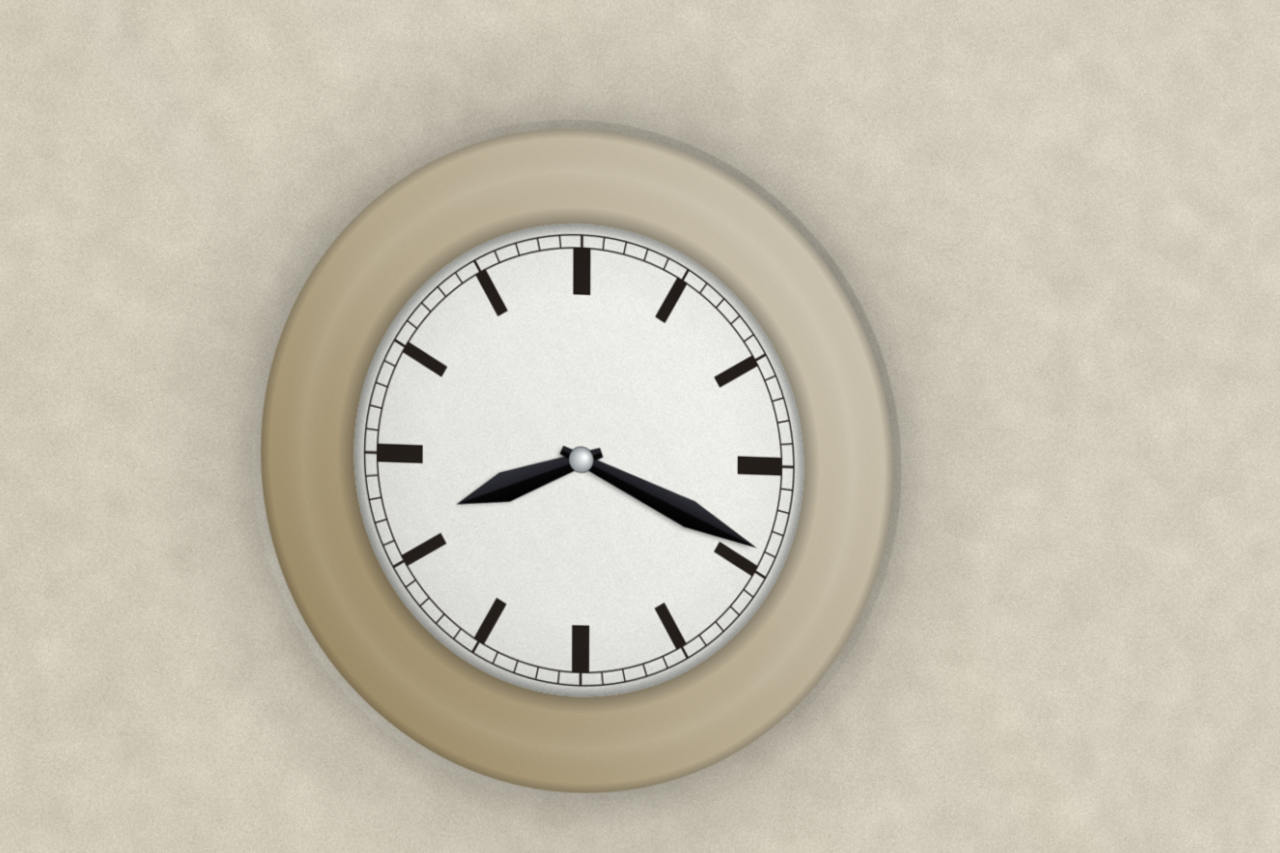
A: 8 h 19 min
